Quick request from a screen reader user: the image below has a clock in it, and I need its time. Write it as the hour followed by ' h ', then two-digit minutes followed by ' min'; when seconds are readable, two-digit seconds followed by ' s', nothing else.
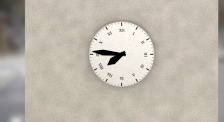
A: 7 h 46 min
